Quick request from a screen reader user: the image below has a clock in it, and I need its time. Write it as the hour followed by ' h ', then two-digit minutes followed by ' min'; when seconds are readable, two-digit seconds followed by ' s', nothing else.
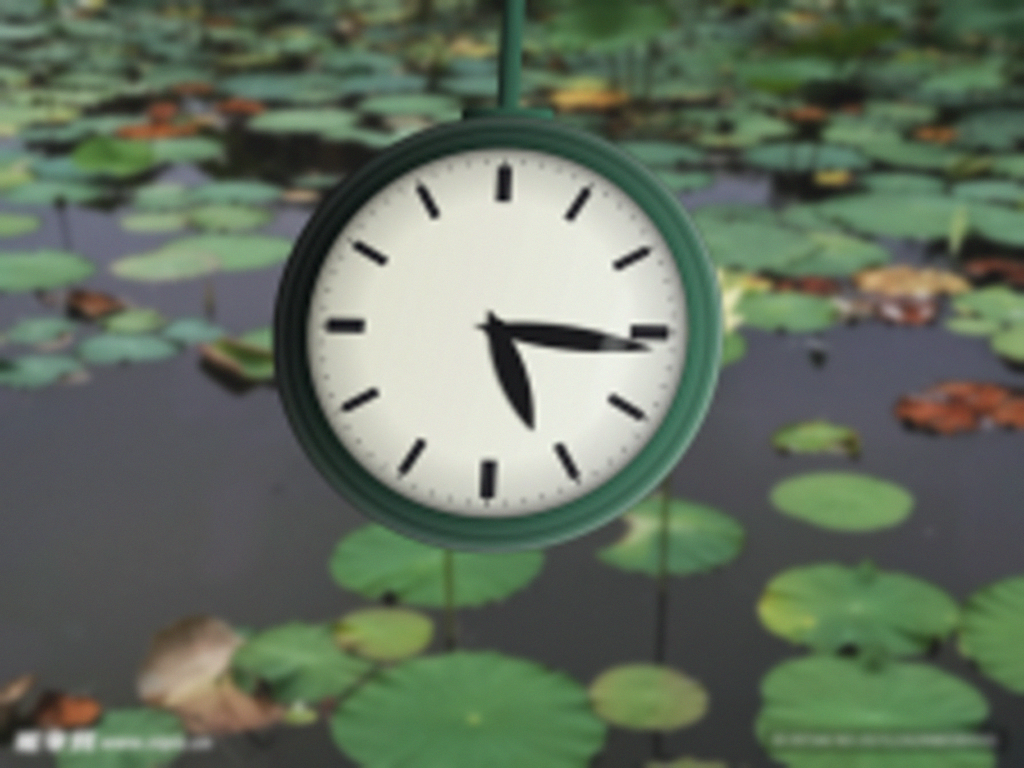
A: 5 h 16 min
